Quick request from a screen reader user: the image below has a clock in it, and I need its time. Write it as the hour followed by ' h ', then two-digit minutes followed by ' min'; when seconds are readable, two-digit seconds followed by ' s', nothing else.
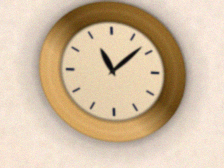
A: 11 h 08 min
